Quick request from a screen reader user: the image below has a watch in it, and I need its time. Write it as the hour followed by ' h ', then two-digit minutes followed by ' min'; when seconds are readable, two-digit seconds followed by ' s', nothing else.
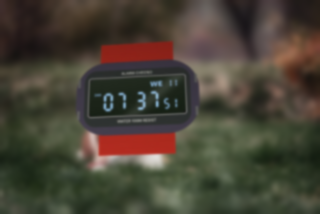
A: 7 h 37 min
